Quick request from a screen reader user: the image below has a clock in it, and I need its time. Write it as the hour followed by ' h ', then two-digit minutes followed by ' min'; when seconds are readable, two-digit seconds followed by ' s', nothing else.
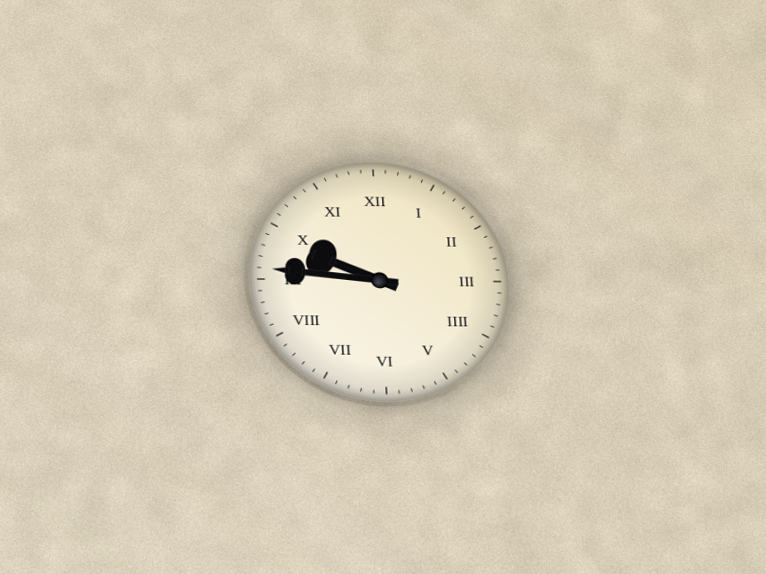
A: 9 h 46 min
